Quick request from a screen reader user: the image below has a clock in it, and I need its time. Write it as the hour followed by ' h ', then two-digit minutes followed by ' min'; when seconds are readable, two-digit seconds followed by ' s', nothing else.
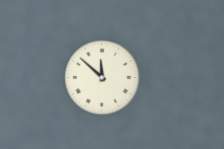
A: 11 h 52 min
